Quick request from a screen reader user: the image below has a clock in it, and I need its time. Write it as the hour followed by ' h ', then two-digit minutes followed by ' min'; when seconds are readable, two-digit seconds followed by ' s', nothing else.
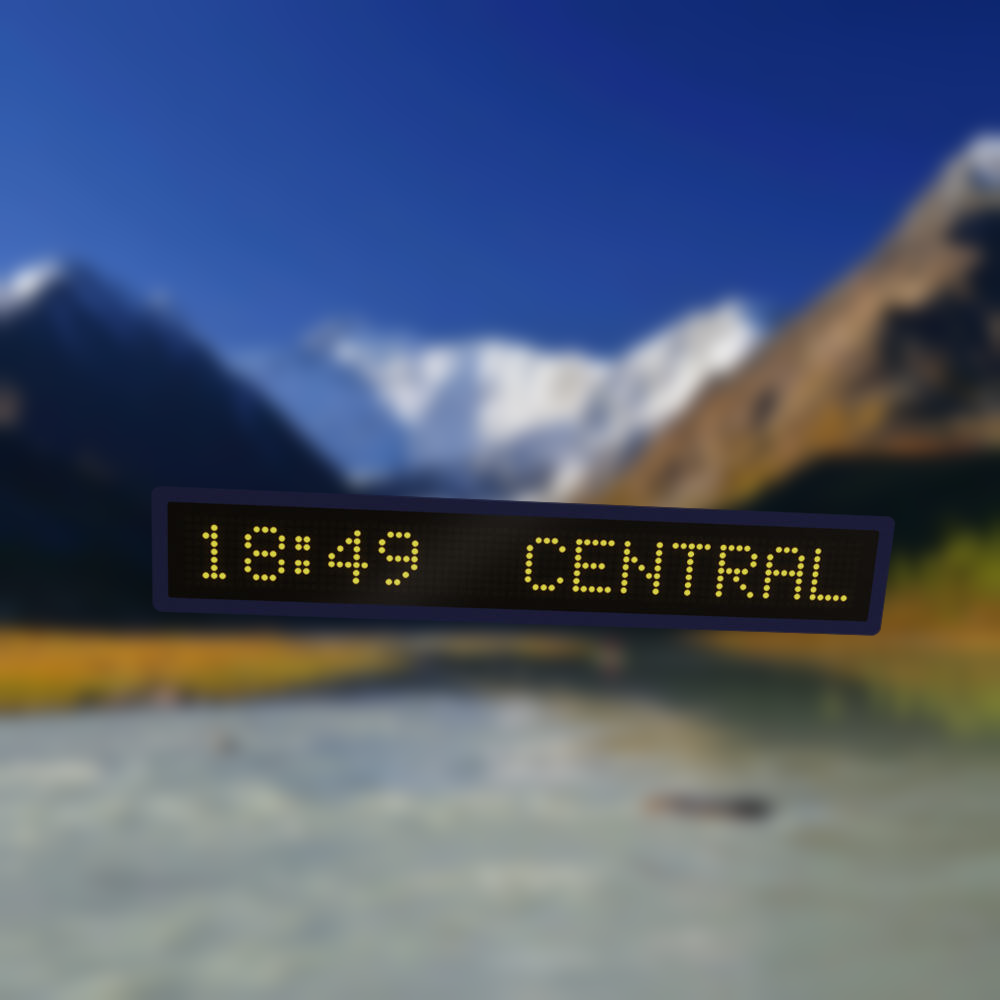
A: 18 h 49 min
